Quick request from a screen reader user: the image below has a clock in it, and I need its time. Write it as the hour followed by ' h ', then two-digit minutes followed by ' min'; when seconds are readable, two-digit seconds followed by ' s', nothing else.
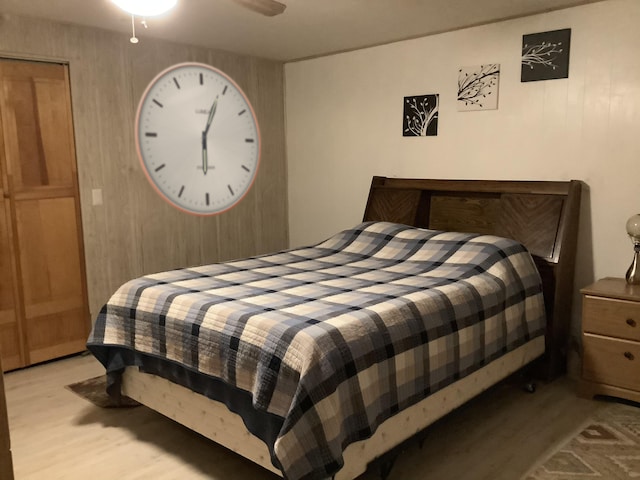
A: 6 h 04 min
